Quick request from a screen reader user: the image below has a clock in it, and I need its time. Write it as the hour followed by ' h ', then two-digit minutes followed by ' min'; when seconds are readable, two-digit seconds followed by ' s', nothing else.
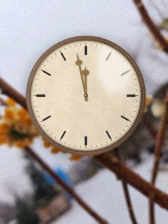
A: 11 h 58 min
